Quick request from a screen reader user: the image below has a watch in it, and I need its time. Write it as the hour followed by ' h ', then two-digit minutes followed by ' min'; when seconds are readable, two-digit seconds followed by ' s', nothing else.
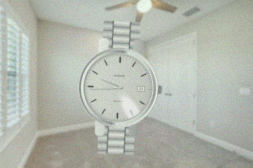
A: 9 h 44 min
